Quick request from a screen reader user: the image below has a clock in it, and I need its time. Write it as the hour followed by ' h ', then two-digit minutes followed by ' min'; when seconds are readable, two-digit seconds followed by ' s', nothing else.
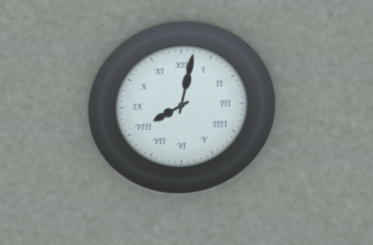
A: 8 h 02 min
